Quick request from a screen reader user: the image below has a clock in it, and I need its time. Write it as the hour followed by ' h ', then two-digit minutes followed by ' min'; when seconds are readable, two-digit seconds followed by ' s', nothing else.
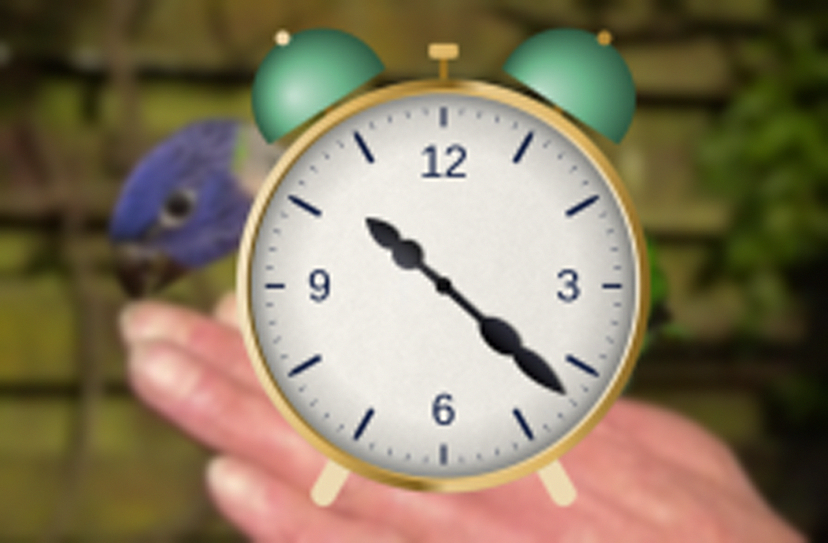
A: 10 h 22 min
